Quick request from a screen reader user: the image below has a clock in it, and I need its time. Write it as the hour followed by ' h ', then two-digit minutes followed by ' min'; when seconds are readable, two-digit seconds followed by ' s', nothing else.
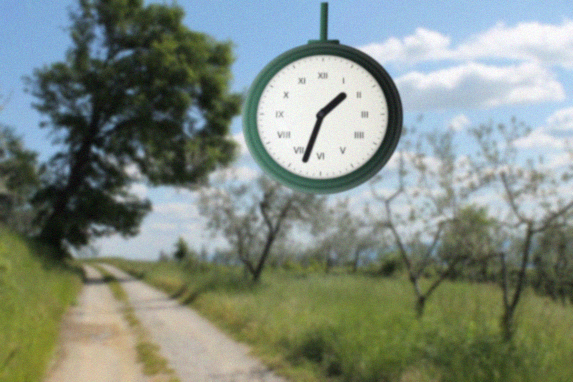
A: 1 h 33 min
